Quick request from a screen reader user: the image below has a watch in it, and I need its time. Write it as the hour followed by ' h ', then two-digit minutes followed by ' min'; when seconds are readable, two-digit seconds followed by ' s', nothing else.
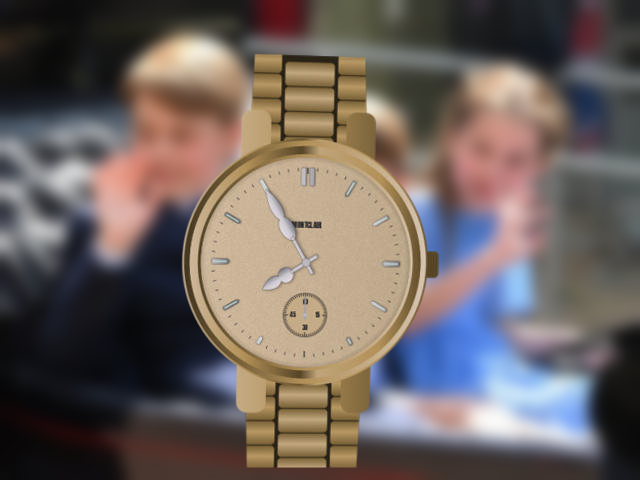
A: 7 h 55 min
